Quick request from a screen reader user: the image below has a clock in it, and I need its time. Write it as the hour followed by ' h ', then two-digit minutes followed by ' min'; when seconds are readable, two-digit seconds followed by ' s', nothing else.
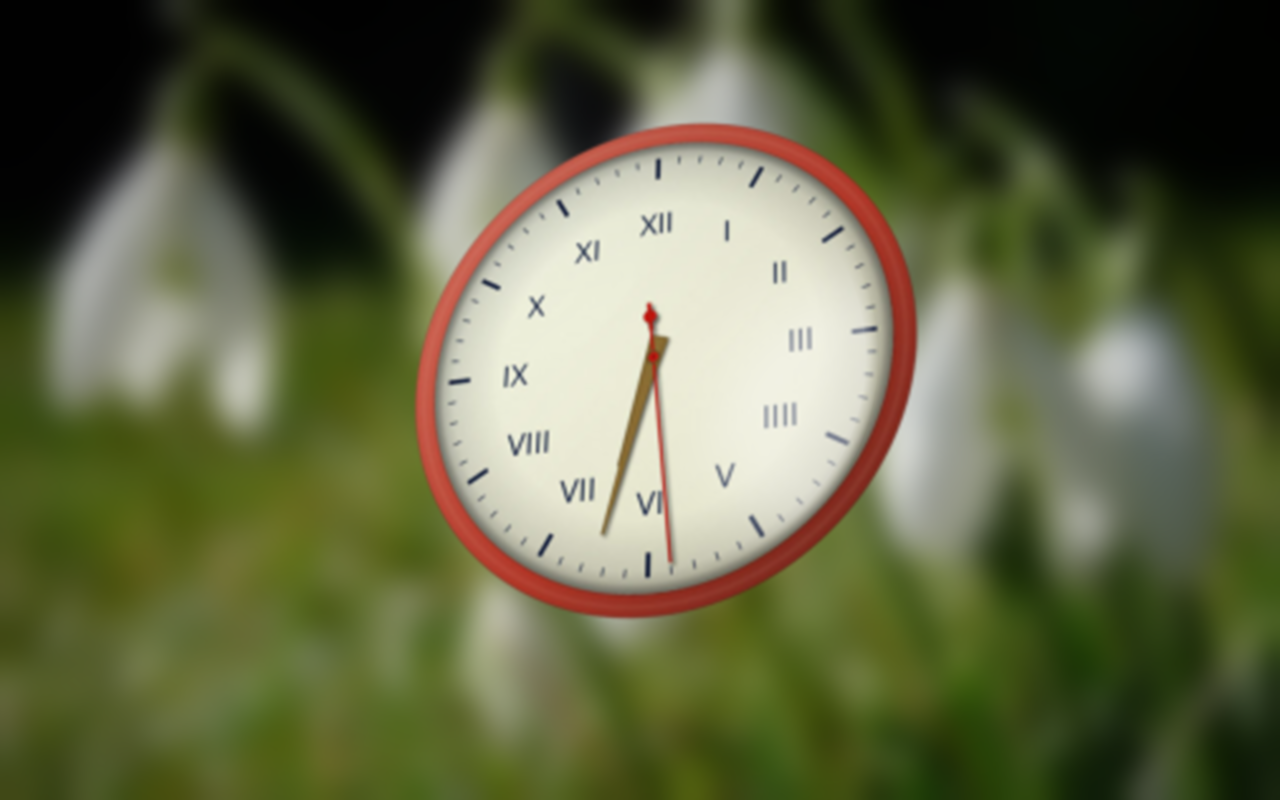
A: 6 h 32 min 29 s
